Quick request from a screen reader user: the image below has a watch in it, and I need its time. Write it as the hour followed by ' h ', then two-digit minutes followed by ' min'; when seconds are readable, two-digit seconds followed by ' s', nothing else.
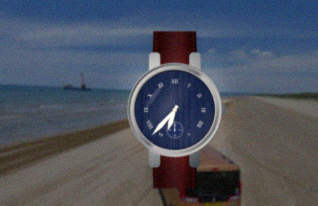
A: 6 h 37 min
